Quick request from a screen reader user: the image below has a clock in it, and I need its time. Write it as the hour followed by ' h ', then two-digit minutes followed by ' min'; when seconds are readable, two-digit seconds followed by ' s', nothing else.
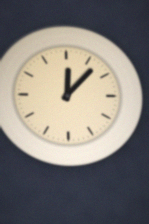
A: 12 h 07 min
